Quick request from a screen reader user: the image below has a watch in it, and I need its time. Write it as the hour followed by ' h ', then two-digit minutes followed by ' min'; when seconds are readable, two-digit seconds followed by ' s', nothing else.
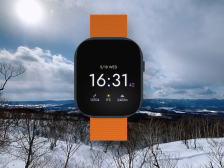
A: 16 h 31 min
